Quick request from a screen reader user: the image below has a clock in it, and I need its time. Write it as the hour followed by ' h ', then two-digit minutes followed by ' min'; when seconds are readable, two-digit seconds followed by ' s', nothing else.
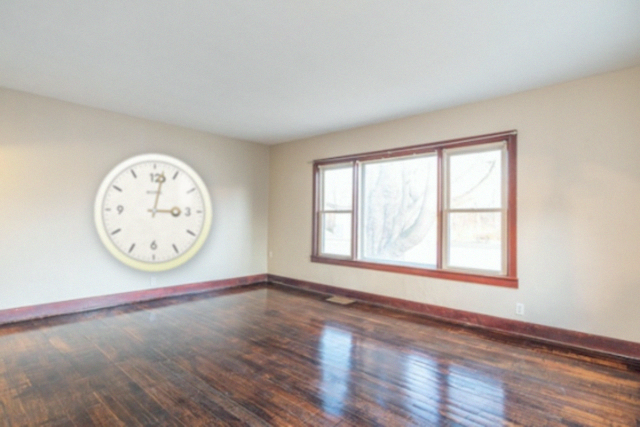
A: 3 h 02 min
